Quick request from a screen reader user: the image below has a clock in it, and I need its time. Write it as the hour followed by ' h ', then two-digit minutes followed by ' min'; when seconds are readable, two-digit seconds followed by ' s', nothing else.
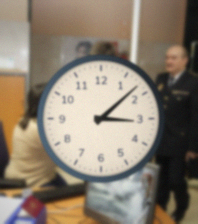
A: 3 h 08 min
